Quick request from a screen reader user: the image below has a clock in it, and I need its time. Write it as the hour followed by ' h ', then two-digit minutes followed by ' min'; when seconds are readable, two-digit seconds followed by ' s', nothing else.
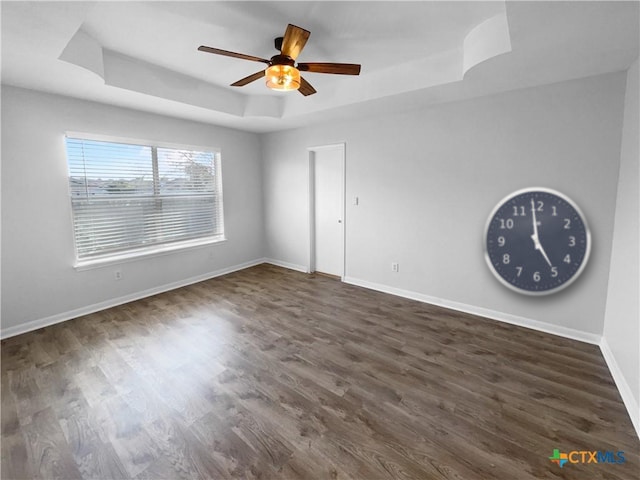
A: 4 h 59 min
